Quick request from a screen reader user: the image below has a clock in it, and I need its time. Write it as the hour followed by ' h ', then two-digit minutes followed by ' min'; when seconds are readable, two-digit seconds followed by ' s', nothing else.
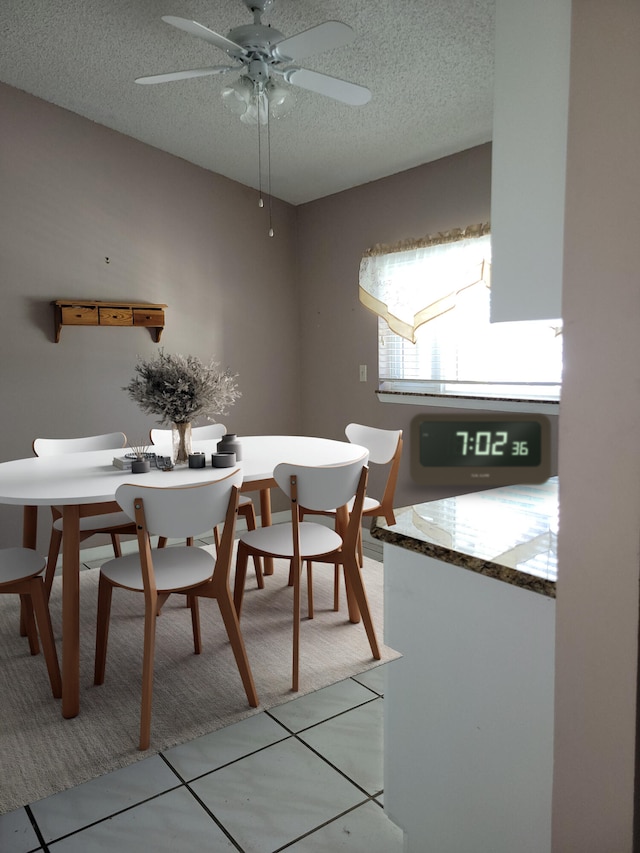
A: 7 h 02 min 36 s
